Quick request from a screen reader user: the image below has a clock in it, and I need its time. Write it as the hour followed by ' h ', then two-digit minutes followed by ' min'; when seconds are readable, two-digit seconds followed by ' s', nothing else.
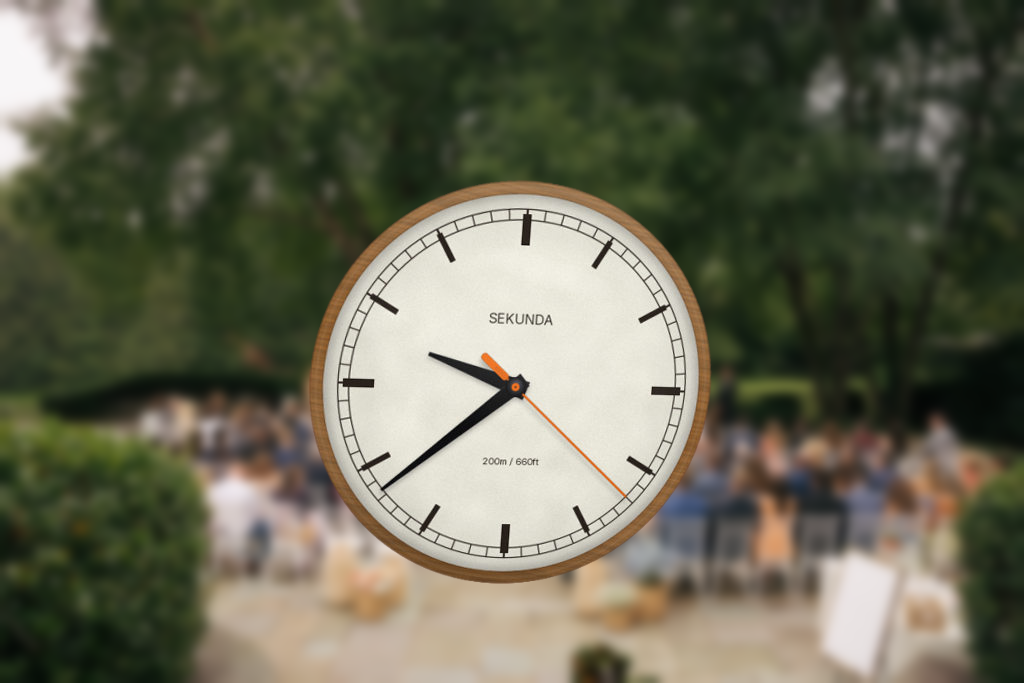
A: 9 h 38 min 22 s
